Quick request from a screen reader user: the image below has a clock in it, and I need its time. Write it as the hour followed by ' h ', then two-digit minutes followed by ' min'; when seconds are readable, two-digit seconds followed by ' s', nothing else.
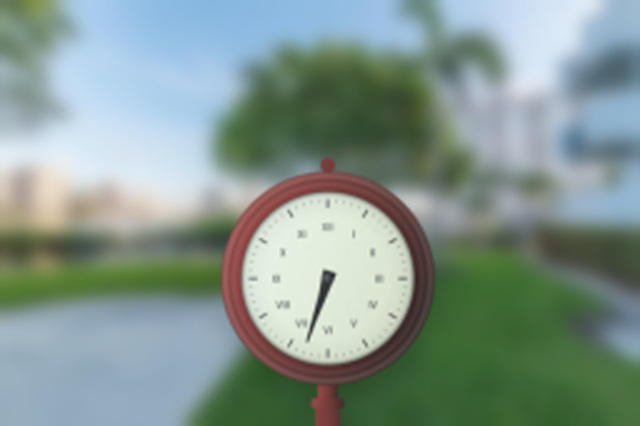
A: 6 h 33 min
